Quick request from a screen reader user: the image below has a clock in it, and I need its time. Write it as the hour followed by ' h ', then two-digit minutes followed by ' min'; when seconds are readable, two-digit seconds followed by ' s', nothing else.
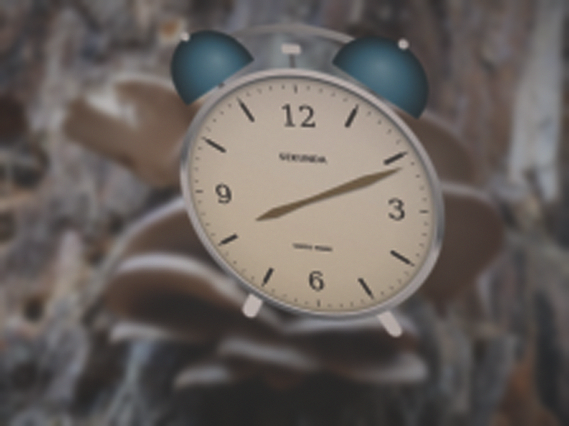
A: 8 h 11 min
